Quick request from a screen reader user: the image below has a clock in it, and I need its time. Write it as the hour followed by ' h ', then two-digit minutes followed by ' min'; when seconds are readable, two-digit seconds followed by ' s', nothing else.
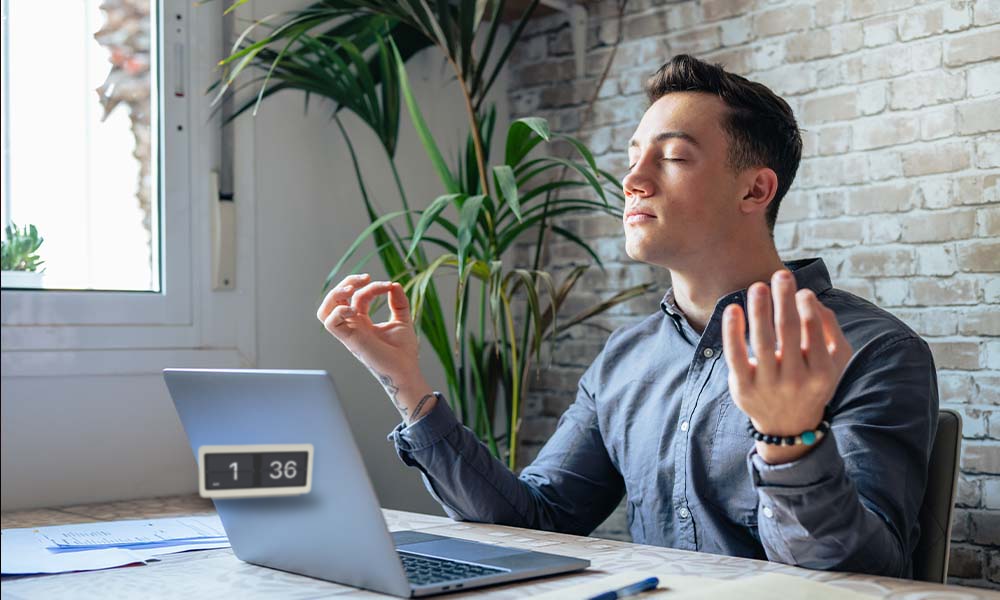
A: 1 h 36 min
